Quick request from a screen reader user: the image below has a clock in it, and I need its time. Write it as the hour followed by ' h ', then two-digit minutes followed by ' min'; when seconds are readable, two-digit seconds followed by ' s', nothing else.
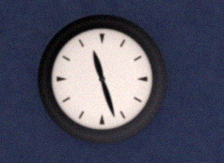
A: 11 h 27 min
